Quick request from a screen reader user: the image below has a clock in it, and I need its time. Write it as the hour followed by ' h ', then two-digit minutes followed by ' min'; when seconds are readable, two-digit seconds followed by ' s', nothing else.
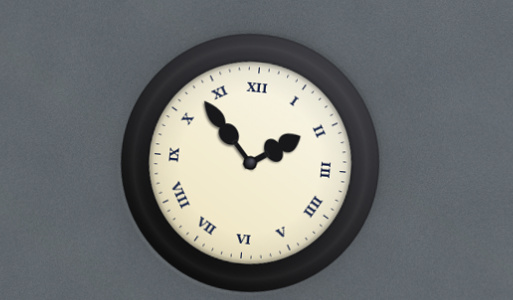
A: 1 h 53 min
